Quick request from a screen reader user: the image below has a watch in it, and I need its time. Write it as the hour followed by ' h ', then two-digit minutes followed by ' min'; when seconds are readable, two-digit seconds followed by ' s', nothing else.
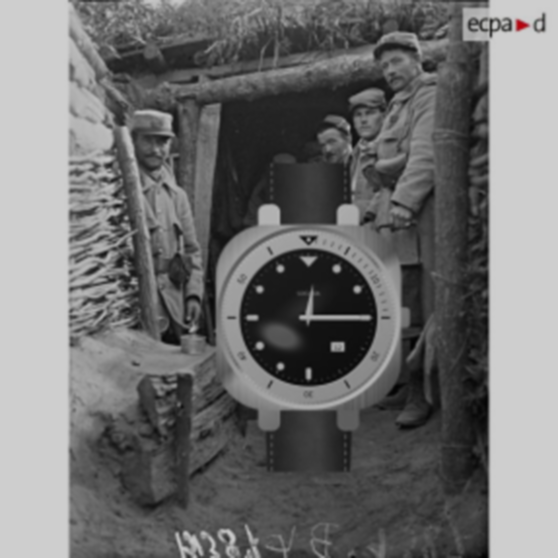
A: 12 h 15 min
